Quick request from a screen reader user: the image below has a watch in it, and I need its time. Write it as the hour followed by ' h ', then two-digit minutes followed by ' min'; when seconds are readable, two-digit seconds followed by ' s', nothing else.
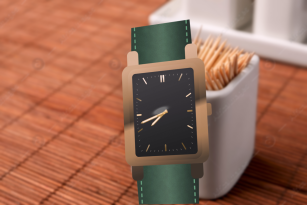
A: 7 h 42 min
